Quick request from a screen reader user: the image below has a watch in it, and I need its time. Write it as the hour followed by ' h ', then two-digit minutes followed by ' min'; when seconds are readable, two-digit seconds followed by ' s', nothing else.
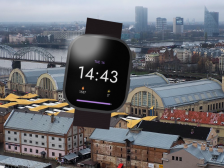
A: 14 h 43 min
